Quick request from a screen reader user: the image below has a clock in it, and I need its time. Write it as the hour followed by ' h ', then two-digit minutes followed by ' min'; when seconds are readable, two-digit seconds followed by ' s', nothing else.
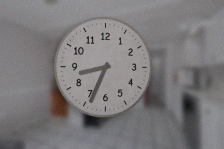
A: 8 h 34 min
